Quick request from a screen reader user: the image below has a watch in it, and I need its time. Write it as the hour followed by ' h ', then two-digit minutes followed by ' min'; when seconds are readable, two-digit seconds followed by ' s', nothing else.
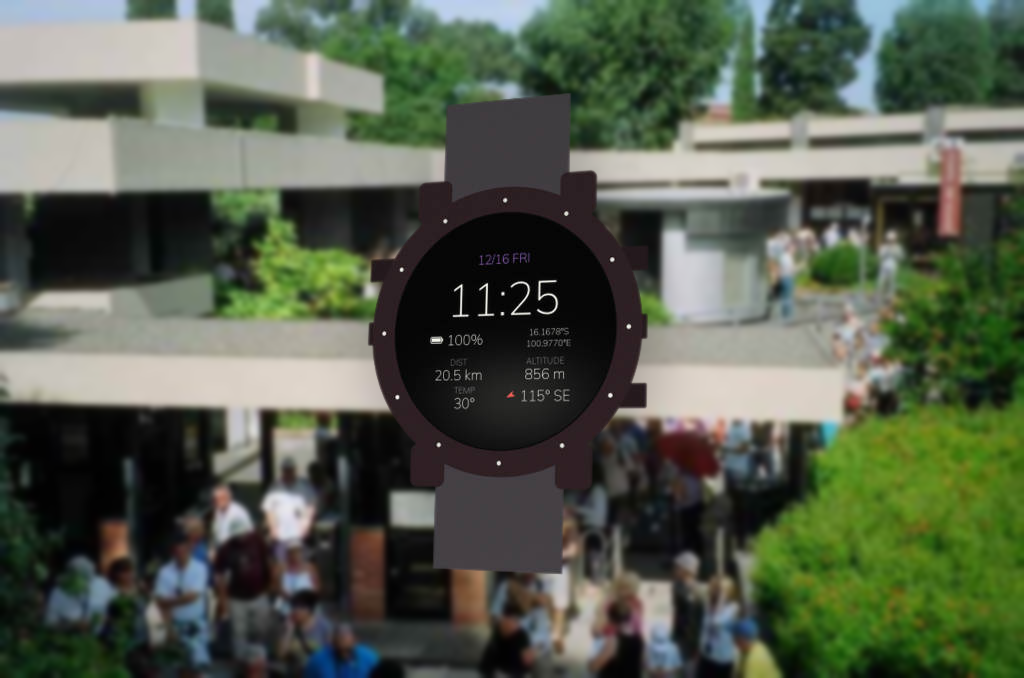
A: 11 h 25 min
